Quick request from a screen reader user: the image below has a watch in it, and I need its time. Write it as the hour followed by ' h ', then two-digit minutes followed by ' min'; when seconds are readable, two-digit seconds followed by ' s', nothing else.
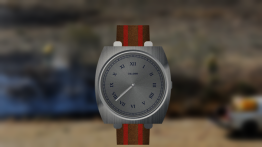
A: 7 h 38 min
